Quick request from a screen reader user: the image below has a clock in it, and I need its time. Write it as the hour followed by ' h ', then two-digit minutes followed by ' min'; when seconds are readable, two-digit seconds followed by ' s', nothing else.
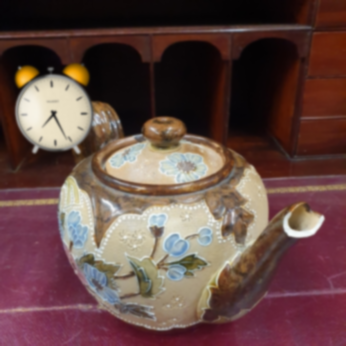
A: 7 h 26 min
